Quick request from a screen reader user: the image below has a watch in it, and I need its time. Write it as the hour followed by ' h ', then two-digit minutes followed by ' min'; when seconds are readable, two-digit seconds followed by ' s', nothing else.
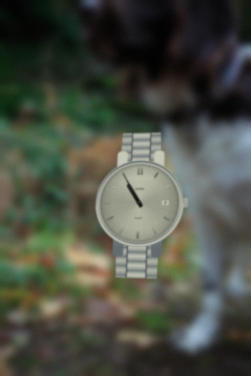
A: 10 h 55 min
